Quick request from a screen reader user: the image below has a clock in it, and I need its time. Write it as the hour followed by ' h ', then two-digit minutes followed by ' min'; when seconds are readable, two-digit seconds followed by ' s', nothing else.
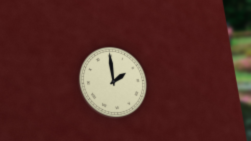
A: 2 h 00 min
